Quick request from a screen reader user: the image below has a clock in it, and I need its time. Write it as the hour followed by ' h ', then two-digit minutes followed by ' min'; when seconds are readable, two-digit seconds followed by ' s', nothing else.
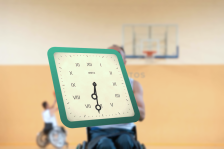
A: 6 h 31 min
